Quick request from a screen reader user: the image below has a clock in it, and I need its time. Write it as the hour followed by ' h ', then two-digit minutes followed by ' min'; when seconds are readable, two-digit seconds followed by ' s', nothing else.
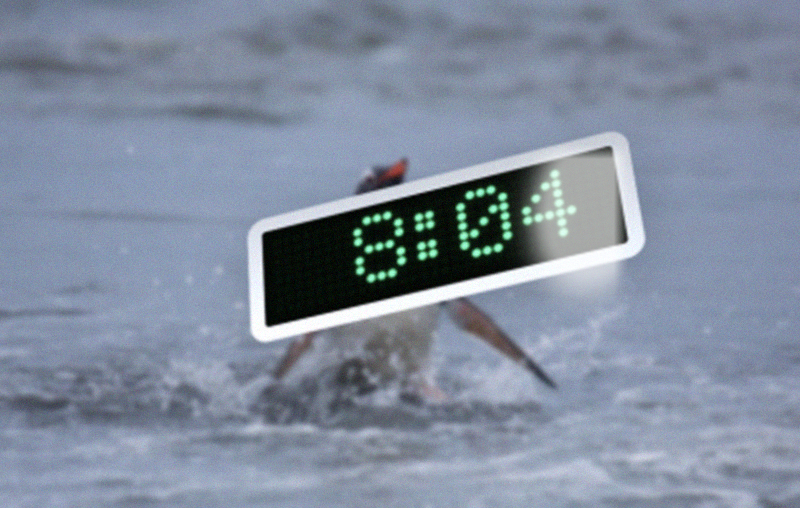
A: 8 h 04 min
